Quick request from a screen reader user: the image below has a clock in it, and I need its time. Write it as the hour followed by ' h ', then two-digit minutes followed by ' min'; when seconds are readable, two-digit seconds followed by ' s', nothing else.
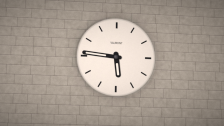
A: 5 h 46 min
